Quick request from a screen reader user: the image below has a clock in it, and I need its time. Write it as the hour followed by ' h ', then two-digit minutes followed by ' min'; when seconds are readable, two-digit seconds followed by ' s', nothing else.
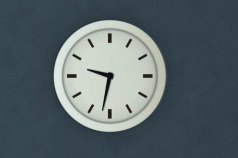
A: 9 h 32 min
